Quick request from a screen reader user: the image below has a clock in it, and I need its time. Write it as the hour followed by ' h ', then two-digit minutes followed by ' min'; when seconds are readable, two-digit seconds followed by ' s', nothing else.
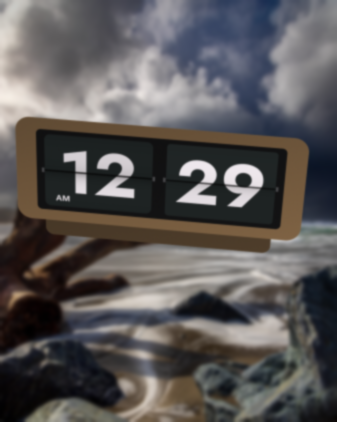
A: 12 h 29 min
